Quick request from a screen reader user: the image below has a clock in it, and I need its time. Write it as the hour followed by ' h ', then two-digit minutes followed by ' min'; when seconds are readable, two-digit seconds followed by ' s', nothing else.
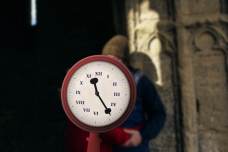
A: 11 h 24 min
